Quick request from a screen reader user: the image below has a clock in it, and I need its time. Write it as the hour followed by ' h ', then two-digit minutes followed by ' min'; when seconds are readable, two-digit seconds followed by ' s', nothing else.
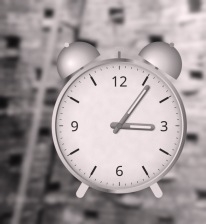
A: 3 h 06 min
